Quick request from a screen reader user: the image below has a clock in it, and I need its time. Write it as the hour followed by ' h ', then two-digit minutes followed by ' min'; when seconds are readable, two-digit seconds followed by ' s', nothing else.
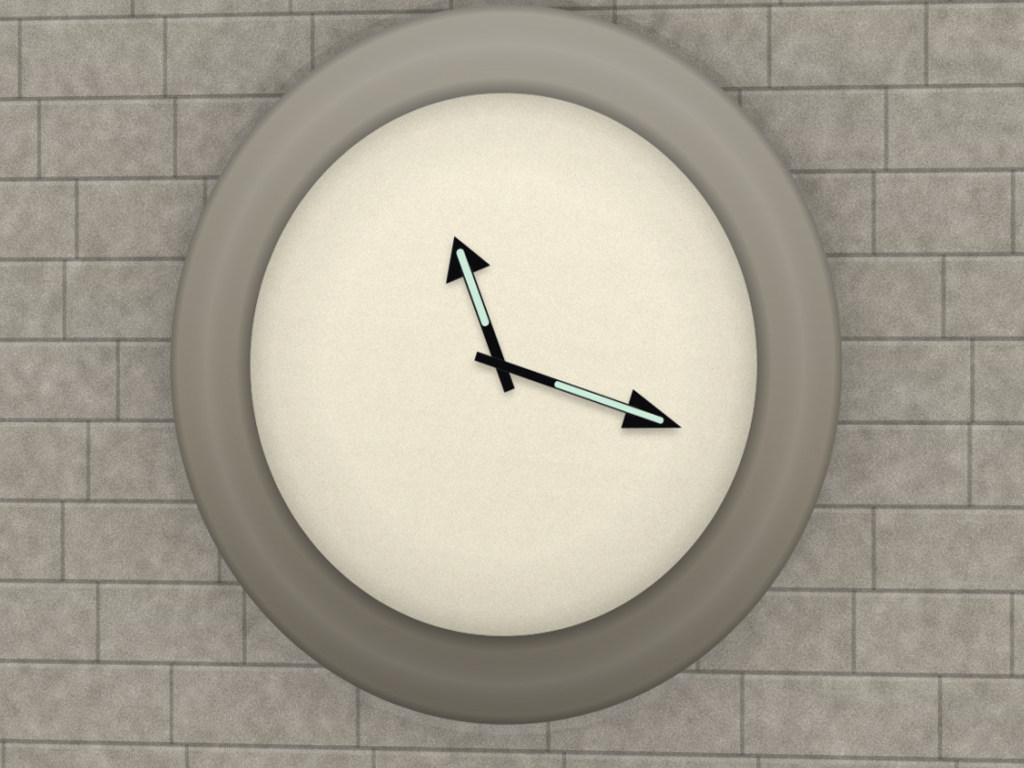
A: 11 h 18 min
